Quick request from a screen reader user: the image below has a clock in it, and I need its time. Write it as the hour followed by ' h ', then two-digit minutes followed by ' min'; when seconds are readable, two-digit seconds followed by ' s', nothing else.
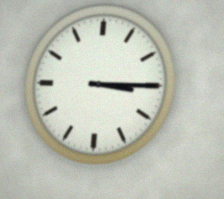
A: 3 h 15 min
